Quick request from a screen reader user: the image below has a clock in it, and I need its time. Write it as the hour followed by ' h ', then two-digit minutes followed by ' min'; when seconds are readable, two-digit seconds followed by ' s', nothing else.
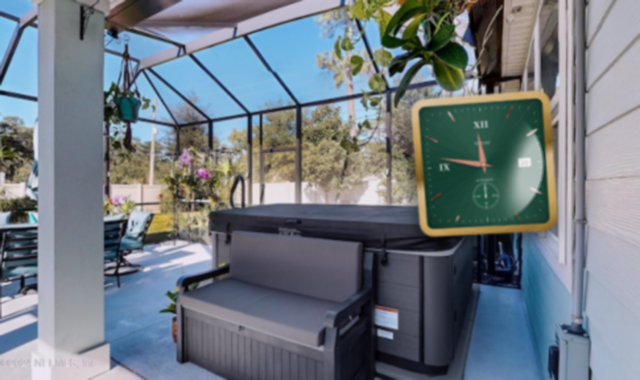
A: 11 h 47 min
